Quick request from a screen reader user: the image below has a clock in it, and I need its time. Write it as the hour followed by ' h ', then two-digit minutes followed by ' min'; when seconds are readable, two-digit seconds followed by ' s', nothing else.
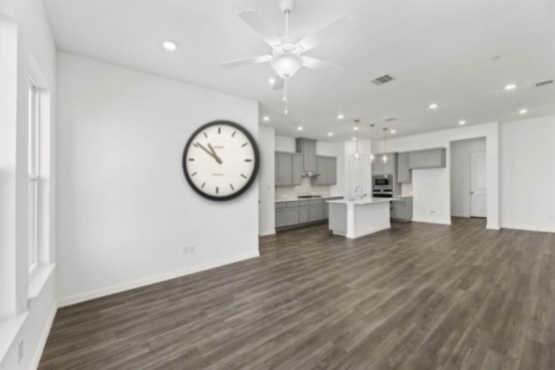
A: 10 h 51 min
